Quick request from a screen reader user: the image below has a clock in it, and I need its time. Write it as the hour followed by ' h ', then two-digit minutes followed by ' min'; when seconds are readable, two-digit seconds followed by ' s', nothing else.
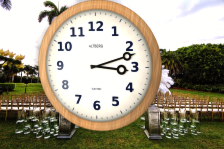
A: 3 h 12 min
